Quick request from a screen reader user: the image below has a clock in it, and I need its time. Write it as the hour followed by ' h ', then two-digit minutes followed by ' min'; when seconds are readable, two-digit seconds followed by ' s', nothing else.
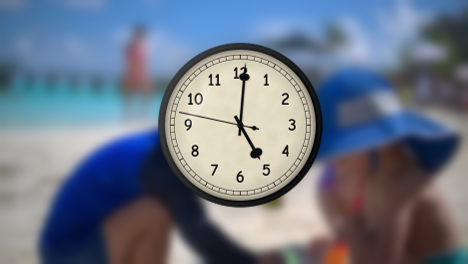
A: 5 h 00 min 47 s
